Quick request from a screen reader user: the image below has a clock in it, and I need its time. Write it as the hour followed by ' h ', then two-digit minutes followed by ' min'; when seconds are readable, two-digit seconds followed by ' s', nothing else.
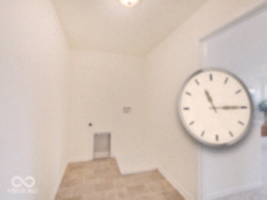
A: 11 h 15 min
